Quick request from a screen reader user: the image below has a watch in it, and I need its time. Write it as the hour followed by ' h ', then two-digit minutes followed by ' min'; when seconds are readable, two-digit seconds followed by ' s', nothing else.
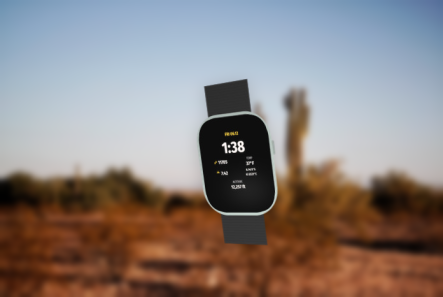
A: 1 h 38 min
